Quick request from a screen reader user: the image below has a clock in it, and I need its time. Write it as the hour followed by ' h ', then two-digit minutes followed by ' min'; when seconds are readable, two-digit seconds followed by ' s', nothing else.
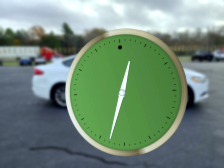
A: 12 h 33 min
